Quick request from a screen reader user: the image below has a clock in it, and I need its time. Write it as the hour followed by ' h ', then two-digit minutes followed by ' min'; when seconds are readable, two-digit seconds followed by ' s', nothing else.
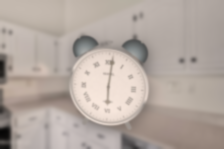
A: 6 h 01 min
